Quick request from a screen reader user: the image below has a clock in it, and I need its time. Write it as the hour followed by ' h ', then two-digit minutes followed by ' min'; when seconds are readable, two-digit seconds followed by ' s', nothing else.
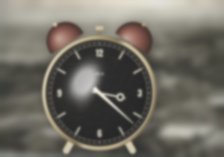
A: 3 h 22 min
